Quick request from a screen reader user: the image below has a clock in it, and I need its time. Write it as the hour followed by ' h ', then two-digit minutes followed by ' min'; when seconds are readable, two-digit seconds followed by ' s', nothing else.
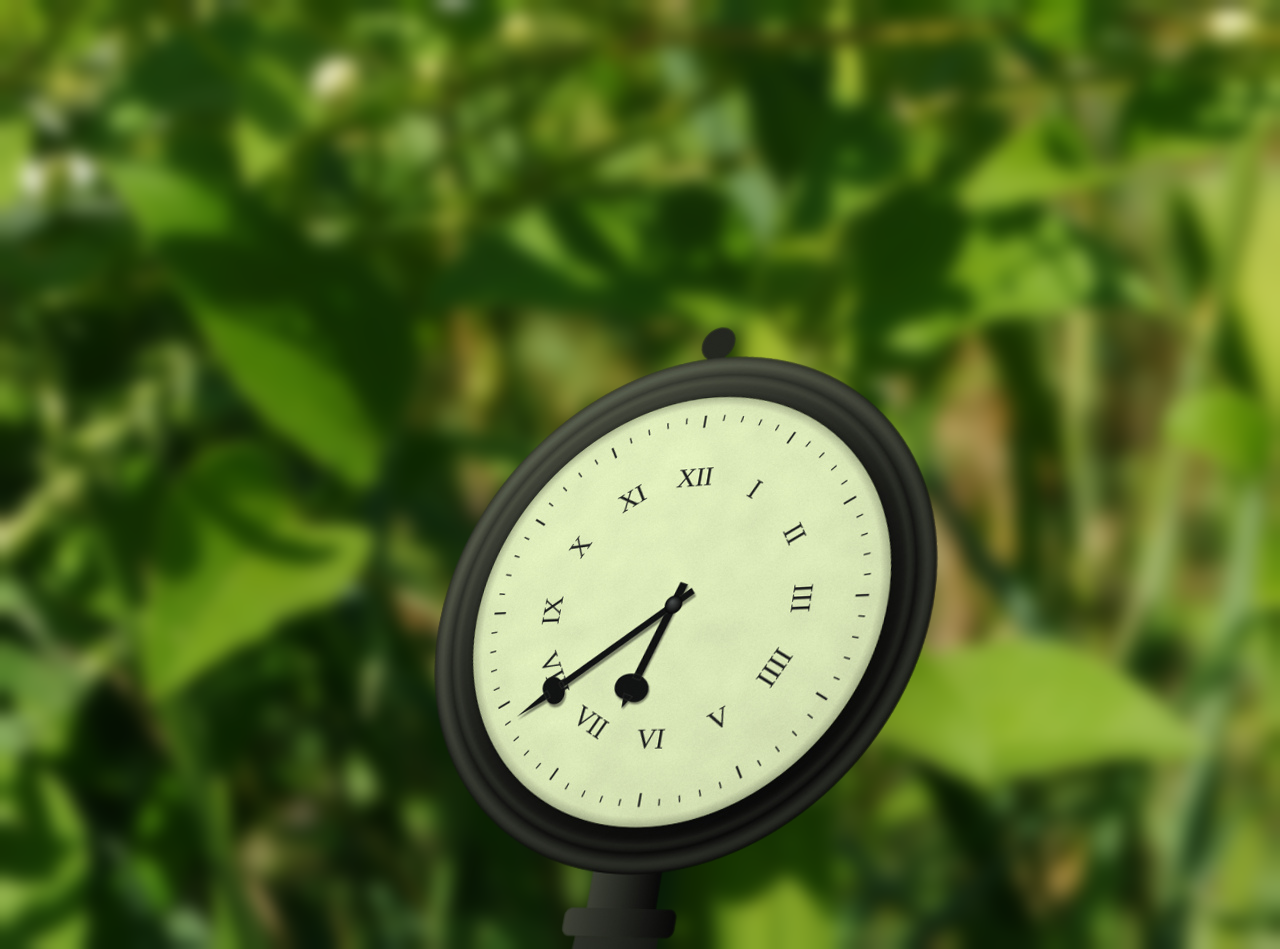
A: 6 h 39 min
